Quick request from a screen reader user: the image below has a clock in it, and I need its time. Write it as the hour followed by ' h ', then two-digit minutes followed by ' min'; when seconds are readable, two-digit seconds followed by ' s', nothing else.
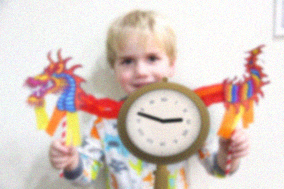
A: 2 h 48 min
